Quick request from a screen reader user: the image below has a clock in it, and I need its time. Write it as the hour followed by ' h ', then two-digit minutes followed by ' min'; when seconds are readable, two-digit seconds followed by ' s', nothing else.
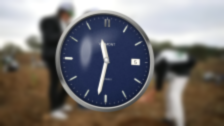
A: 11 h 32 min
